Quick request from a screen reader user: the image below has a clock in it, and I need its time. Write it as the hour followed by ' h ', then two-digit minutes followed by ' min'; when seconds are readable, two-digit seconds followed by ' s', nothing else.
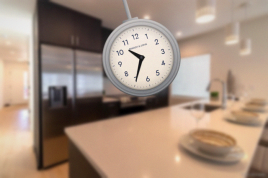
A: 10 h 35 min
